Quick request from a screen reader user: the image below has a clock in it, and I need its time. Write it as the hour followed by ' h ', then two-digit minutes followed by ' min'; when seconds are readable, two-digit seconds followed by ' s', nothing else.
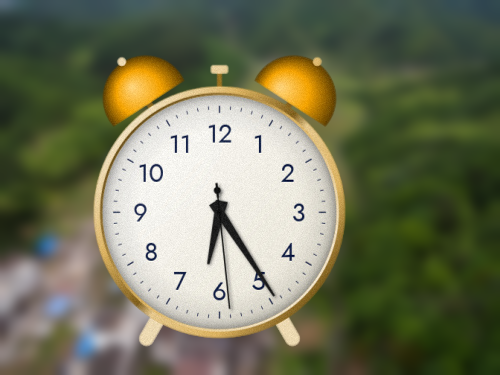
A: 6 h 24 min 29 s
